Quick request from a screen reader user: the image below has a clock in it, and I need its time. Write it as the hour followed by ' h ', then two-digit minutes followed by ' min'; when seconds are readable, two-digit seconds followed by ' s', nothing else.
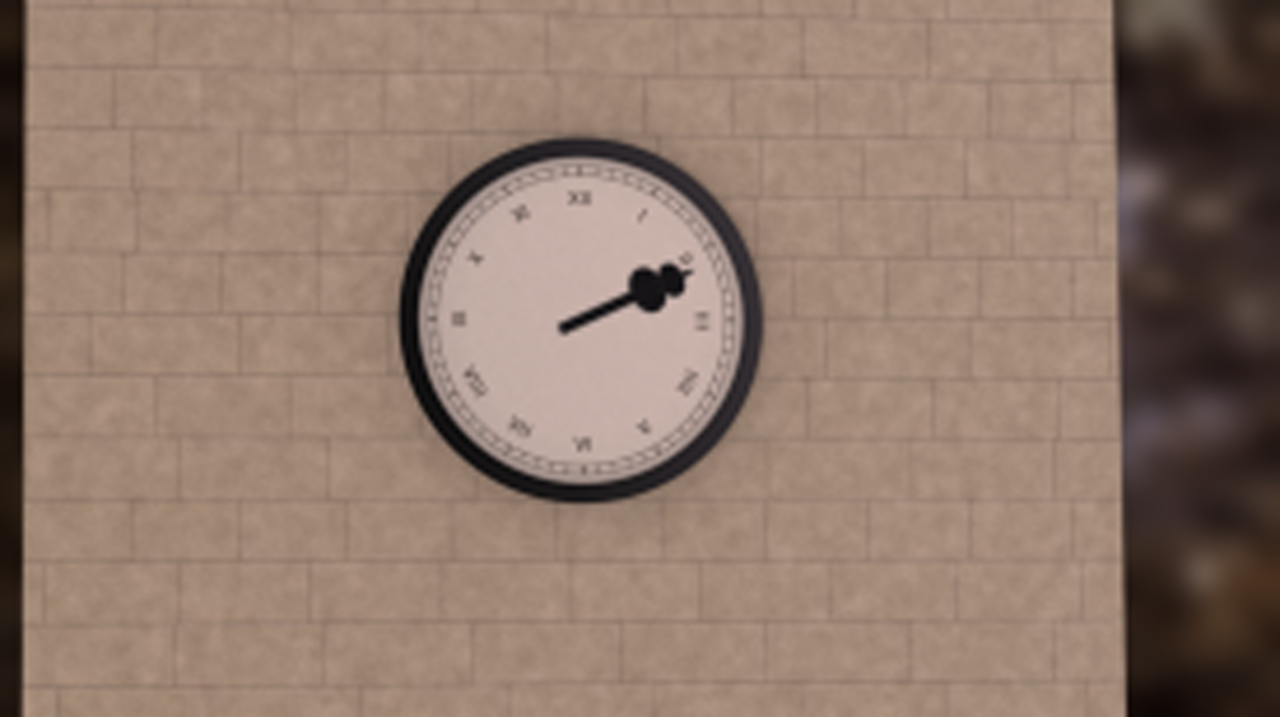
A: 2 h 11 min
